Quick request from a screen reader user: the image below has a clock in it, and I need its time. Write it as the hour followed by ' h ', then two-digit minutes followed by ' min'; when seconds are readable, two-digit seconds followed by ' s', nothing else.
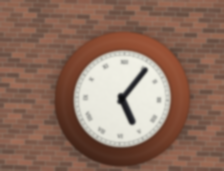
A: 5 h 06 min
